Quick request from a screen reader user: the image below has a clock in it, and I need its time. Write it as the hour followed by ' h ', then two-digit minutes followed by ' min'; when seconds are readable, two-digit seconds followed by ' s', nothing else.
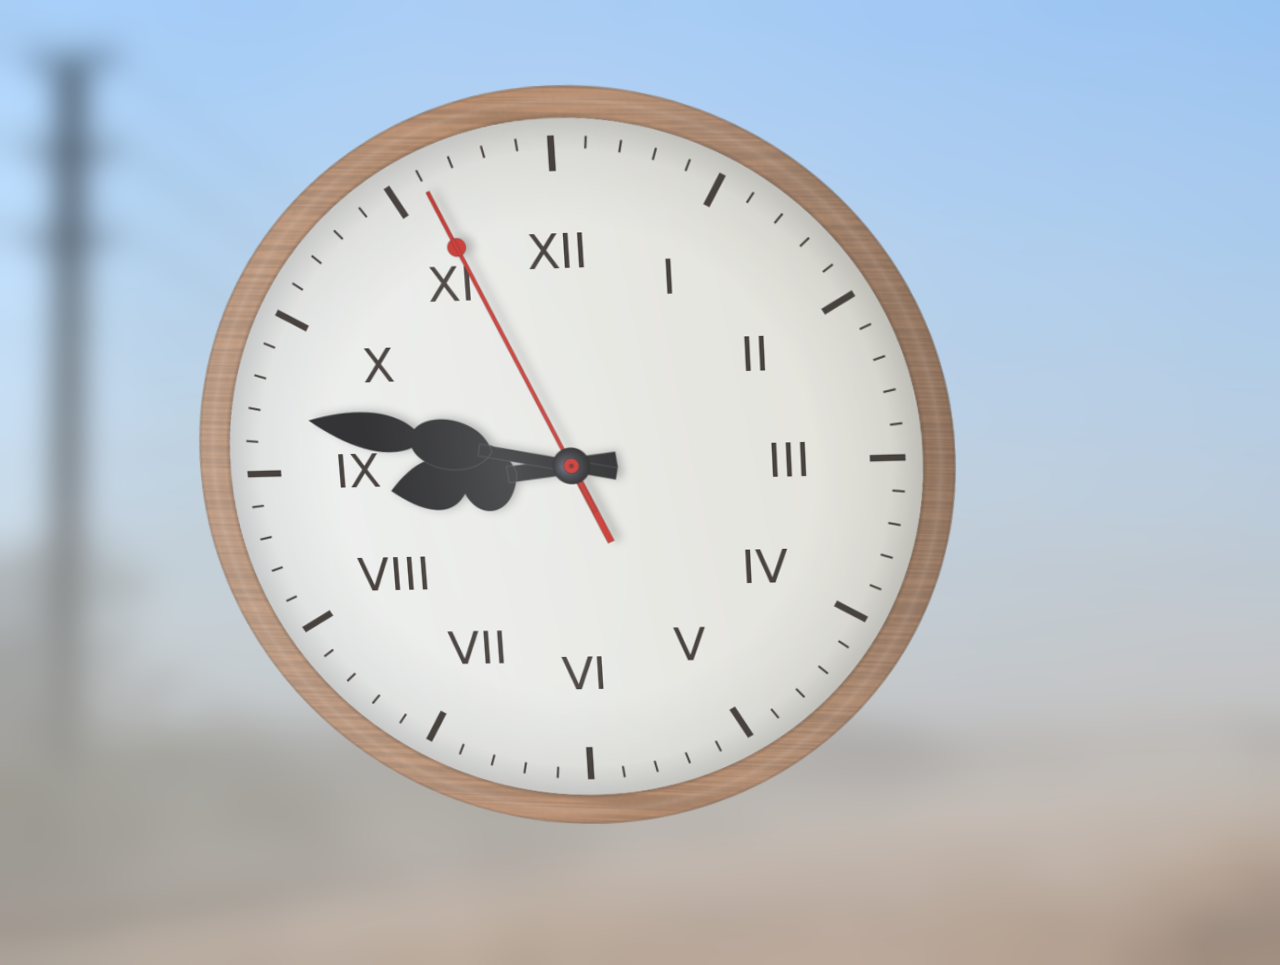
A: 8 h 46 min 56 s
